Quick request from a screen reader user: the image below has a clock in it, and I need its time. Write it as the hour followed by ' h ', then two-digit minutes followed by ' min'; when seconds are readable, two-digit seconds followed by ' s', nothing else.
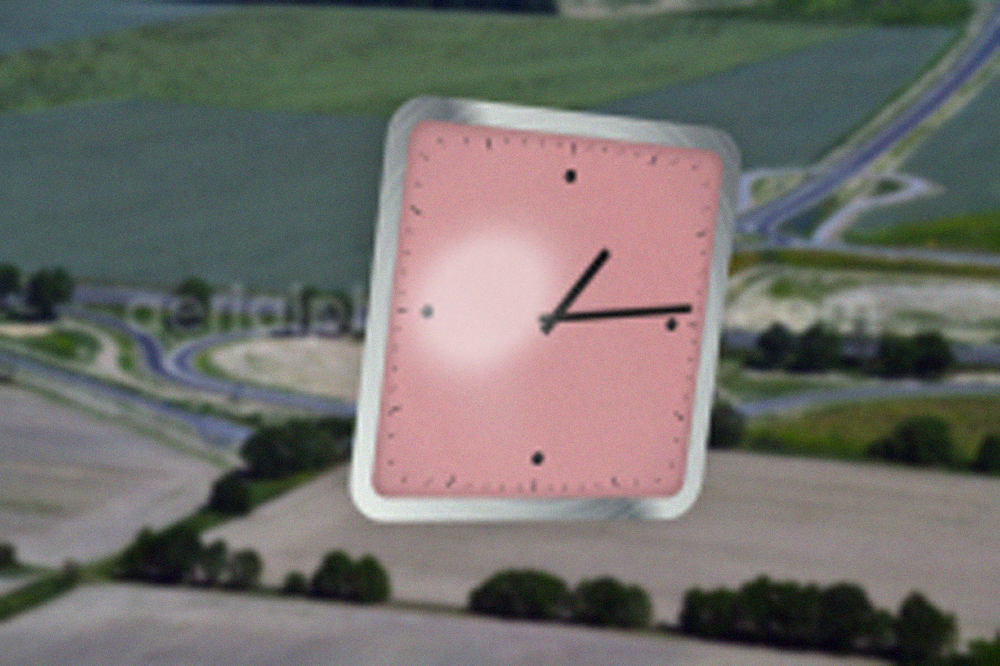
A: 1 h 14 min
